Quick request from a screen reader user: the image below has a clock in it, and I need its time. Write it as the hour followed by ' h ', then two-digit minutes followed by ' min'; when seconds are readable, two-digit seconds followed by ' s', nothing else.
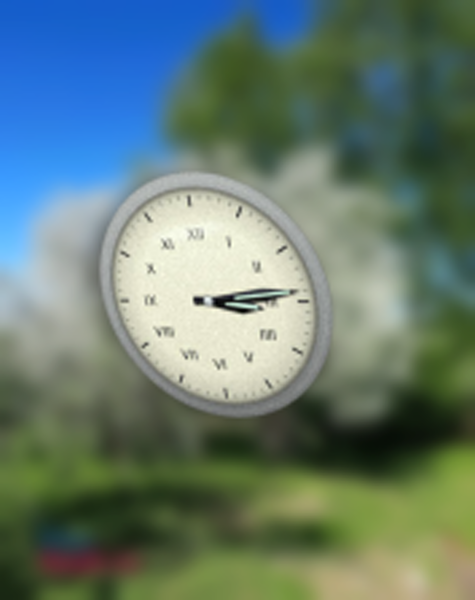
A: 3 h 14 min
